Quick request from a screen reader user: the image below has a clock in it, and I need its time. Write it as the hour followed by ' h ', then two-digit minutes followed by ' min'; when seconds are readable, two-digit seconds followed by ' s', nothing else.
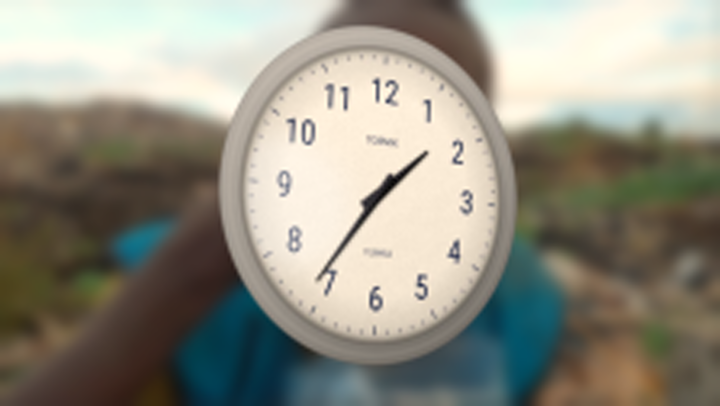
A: 1 h 36 min
